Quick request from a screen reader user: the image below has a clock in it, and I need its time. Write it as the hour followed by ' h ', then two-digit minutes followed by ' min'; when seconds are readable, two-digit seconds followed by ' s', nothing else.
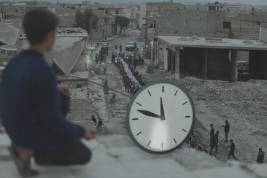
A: 11 h 48 min
